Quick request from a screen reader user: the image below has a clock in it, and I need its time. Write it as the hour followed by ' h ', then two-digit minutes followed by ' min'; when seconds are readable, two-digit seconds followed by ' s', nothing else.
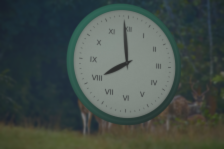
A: 7 h 59 min
